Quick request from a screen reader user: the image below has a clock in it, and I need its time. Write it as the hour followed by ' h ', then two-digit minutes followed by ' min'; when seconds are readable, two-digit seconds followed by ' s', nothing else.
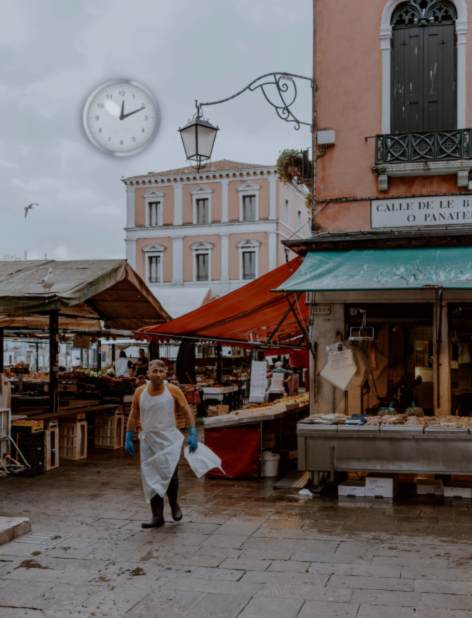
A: 12 h 11 min
